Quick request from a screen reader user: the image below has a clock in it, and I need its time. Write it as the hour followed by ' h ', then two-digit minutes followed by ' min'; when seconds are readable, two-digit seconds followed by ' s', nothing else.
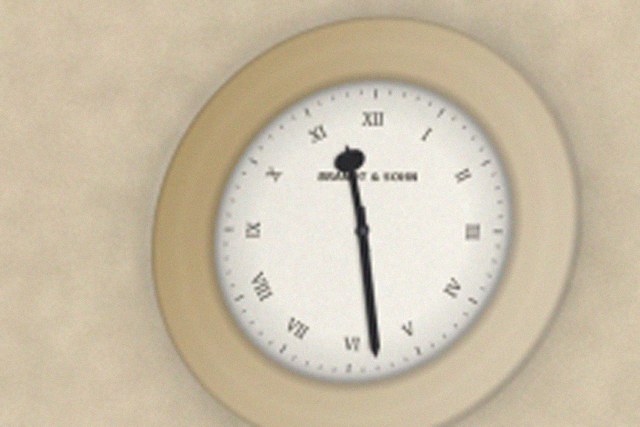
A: 11 h 28 min
